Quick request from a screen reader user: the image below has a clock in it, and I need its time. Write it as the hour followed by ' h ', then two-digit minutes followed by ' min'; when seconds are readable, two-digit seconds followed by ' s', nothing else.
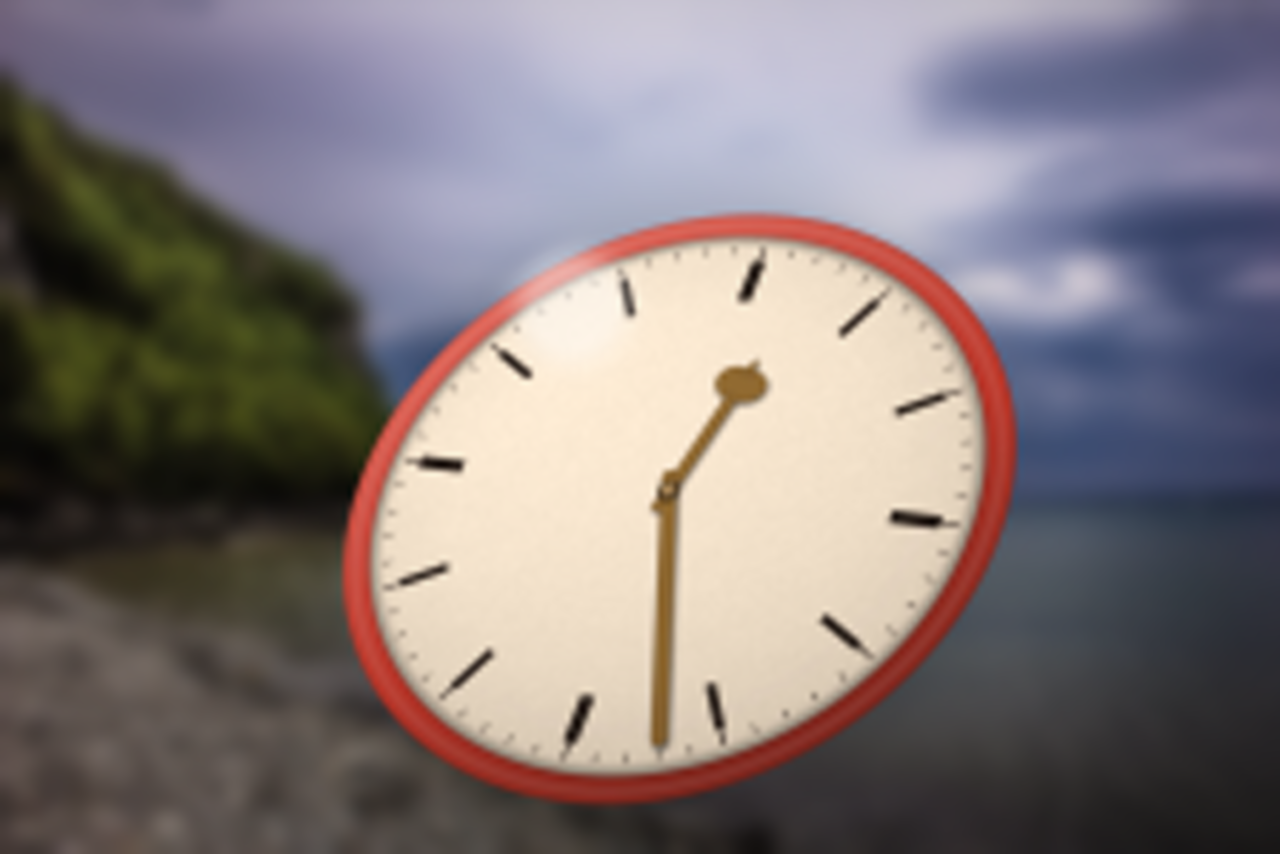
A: 12 h 27 min
